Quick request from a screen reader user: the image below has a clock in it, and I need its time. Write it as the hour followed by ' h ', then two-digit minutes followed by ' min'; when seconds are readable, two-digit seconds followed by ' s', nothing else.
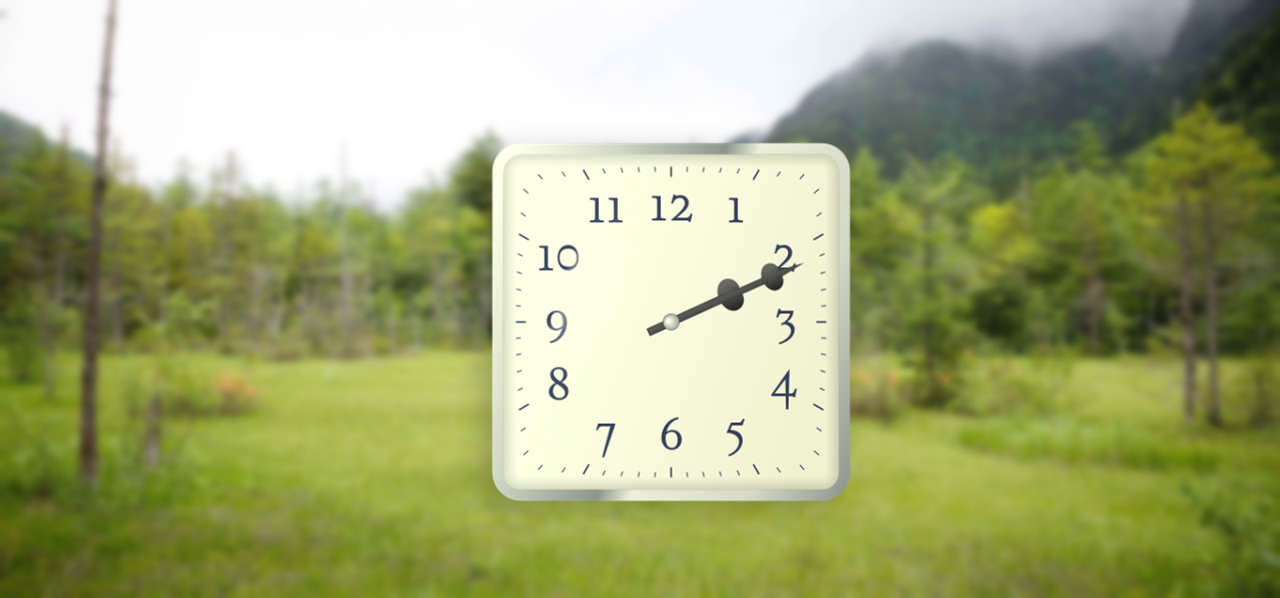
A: 2 h 11 min
